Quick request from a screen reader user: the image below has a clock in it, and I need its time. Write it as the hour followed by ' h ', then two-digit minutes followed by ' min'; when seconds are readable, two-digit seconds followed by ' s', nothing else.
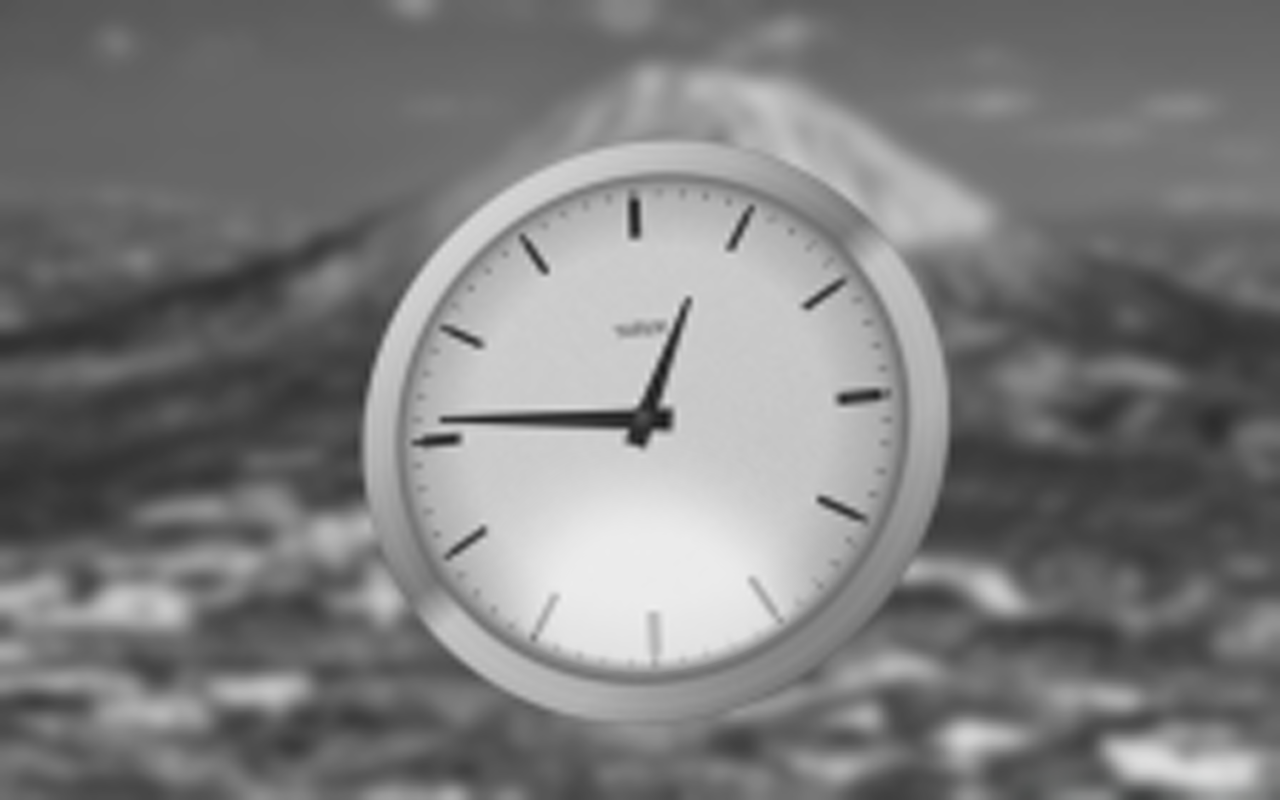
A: 12 h 46 min
